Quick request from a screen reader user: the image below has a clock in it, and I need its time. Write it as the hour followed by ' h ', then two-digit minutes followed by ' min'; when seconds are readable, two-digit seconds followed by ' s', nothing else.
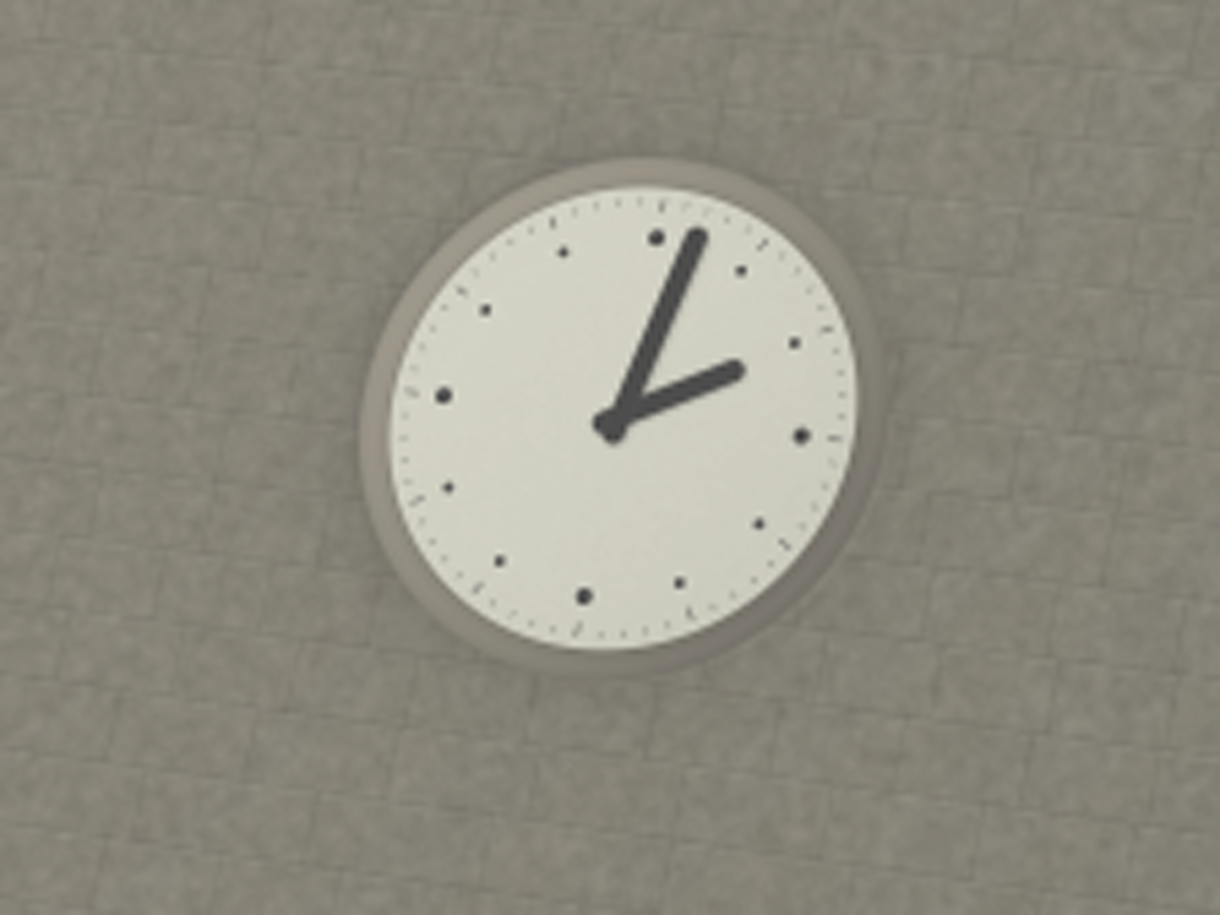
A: 2 h 02 min
